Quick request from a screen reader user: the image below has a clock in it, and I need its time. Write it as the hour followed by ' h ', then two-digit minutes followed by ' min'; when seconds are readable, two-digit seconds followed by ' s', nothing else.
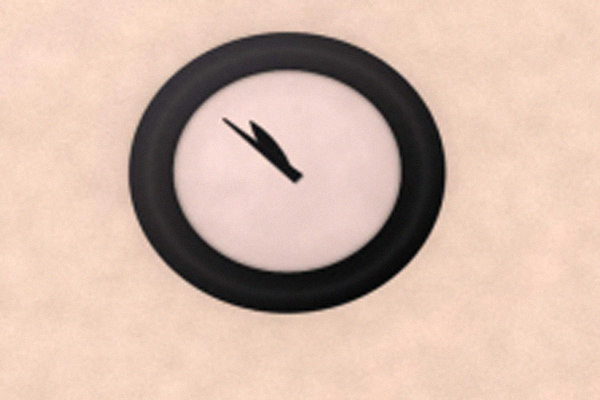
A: 10 h 52 min
